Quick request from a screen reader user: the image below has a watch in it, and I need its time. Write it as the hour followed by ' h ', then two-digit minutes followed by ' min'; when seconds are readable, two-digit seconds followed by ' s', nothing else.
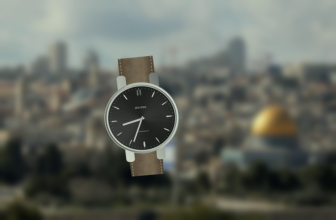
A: 8 h 34 min
